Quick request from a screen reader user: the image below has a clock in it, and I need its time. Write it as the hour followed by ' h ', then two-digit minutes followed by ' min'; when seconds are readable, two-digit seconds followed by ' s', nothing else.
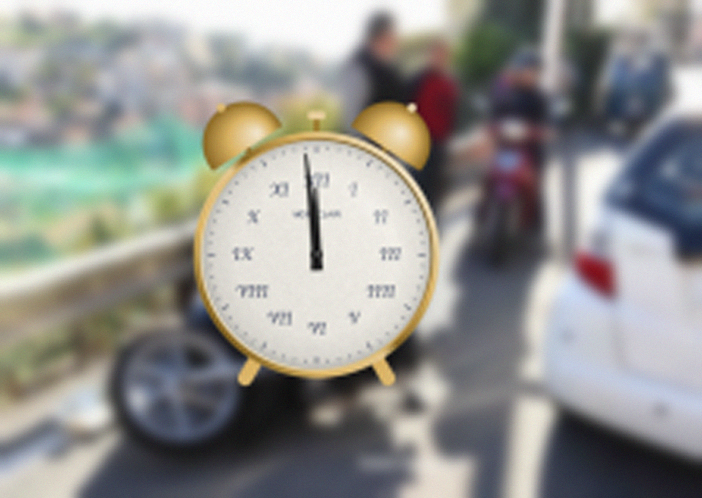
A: 11 h 59 min
